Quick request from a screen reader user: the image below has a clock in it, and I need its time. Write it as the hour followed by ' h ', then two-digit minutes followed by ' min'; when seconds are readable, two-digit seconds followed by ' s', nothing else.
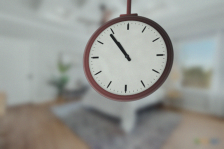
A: 10 h 54 min
